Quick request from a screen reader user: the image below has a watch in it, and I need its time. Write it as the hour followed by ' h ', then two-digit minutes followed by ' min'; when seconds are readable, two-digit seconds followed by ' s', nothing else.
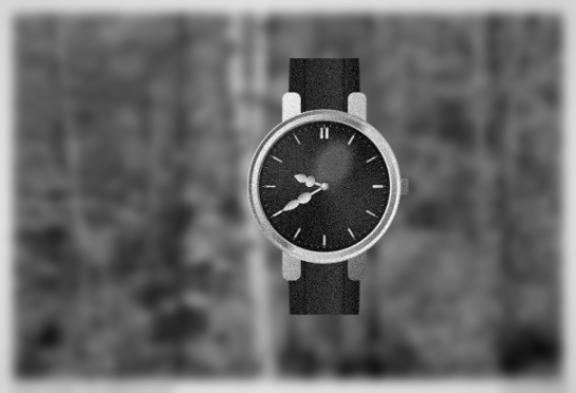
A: 9 h 40 min
